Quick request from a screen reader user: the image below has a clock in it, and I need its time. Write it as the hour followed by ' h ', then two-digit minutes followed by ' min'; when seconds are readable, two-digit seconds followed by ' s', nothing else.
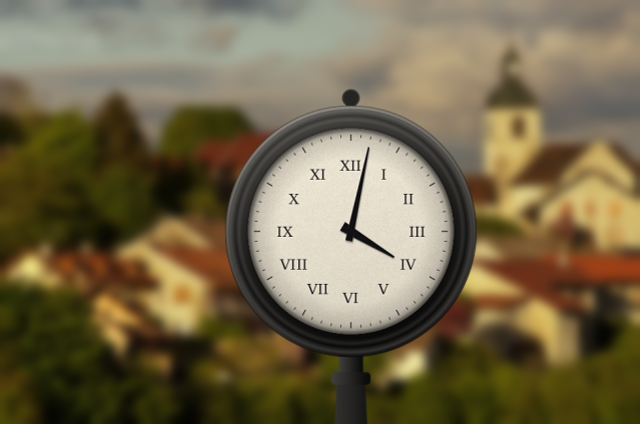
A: 4 h 02 min
